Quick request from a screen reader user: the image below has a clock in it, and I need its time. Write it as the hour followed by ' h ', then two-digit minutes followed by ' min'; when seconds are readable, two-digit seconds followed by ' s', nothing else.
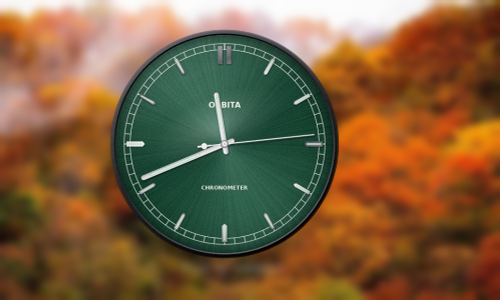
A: 11 h 41 min 14 s
